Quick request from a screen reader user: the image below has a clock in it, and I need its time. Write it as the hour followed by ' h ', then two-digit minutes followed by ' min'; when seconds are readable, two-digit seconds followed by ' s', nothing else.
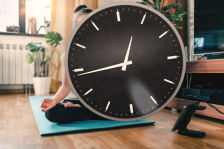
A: 12 h 44 min
